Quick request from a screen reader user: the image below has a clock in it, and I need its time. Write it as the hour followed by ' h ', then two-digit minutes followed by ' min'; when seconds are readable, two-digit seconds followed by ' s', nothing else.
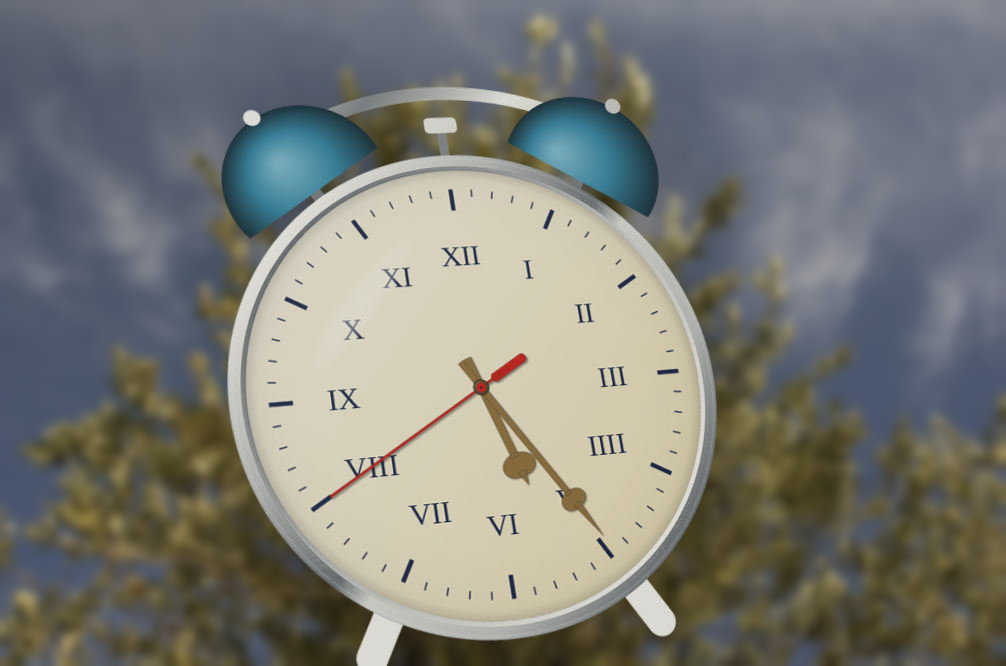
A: 5 h 24 min 40 s
